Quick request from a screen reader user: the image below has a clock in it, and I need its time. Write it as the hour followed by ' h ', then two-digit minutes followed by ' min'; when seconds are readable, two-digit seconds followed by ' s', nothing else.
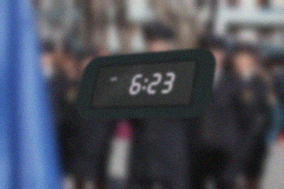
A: 6 h 23 min
